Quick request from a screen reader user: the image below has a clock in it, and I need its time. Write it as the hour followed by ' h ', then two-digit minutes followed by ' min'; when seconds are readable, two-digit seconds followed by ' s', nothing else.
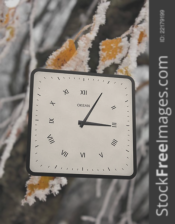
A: 3 h 05 min
